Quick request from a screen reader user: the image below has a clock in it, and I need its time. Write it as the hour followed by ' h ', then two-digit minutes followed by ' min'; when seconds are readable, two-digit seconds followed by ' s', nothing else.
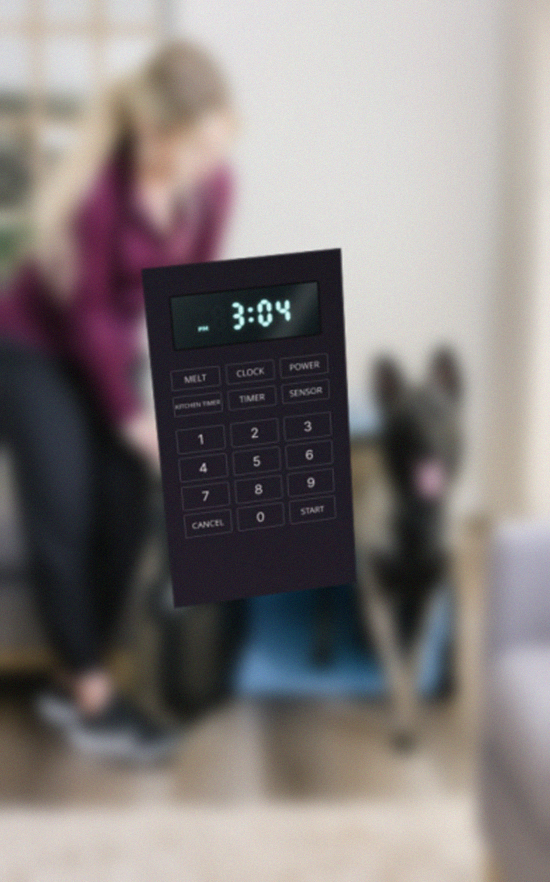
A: 3 h 04 min
